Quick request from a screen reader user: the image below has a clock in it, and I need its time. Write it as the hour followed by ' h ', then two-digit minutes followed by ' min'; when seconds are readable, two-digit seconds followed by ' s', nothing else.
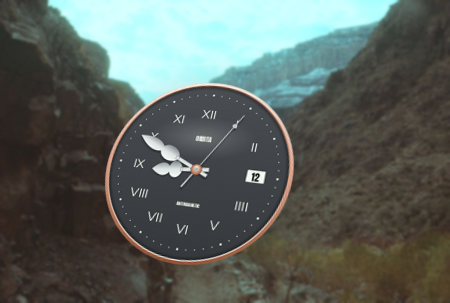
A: 8 h 49 min 05 s
